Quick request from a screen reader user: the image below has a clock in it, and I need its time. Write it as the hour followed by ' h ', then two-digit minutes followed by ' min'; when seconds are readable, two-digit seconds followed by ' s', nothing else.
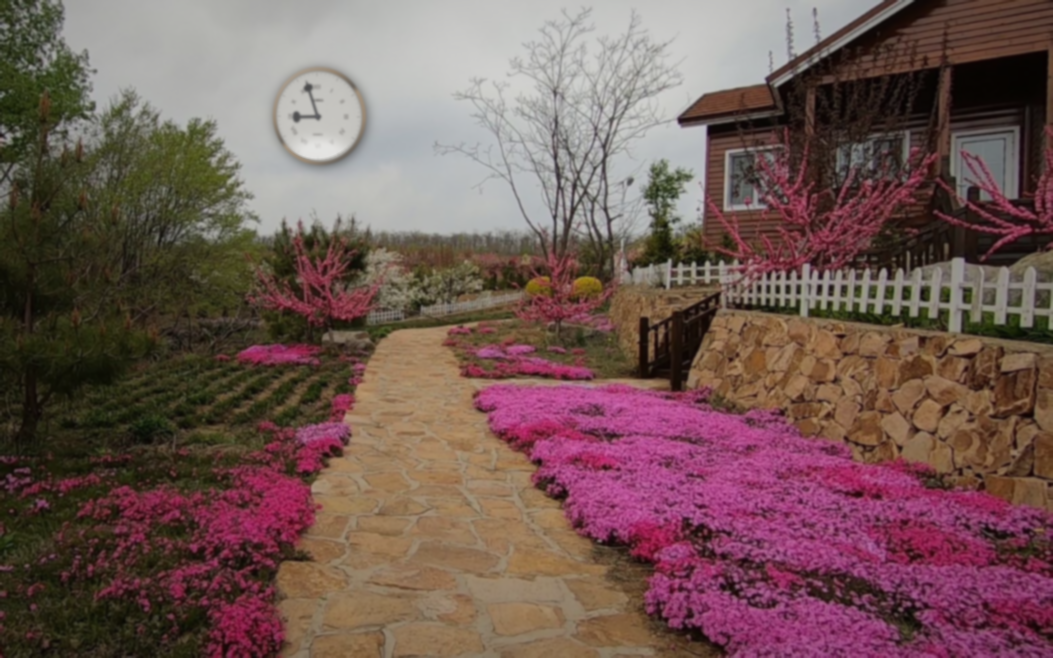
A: 8 h 57 min
